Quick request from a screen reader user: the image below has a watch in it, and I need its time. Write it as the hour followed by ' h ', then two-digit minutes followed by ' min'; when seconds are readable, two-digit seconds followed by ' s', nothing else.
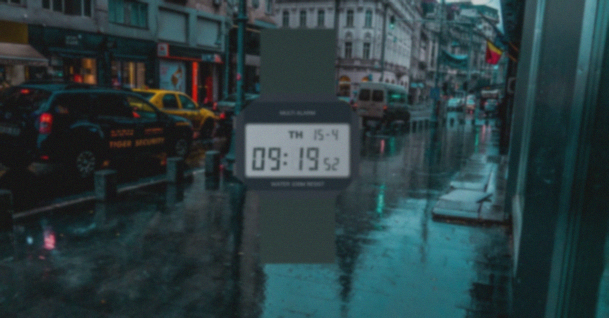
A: 9 h 19 min 52 s
